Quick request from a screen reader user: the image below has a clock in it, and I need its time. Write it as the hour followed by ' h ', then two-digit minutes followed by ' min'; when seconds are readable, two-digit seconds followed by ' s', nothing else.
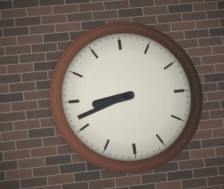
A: 8 h 42 min
